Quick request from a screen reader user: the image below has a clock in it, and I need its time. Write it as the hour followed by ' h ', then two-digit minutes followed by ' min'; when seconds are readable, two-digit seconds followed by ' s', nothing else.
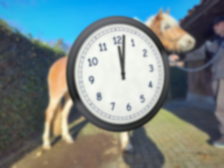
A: 12 h 02 min
